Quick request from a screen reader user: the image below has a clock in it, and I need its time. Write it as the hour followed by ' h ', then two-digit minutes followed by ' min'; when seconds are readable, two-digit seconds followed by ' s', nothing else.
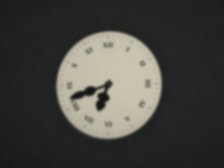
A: 6 h 42 min
